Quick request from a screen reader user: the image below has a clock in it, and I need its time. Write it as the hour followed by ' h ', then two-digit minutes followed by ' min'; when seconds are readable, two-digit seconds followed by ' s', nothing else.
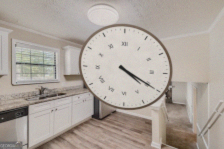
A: 4 h 20 min
